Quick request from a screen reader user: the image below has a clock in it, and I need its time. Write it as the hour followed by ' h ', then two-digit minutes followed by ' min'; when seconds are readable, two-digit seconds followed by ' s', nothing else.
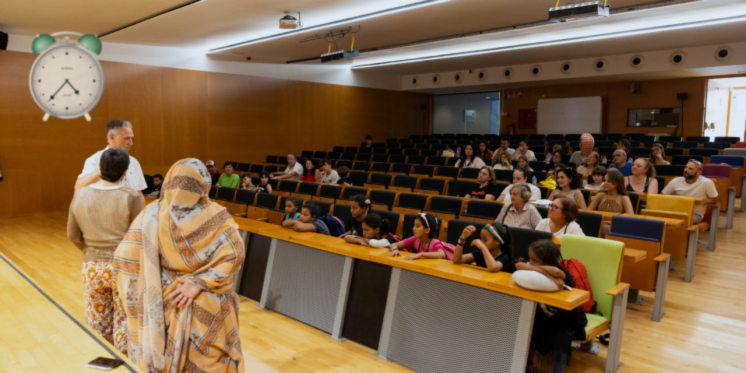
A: 4 h 37 min
